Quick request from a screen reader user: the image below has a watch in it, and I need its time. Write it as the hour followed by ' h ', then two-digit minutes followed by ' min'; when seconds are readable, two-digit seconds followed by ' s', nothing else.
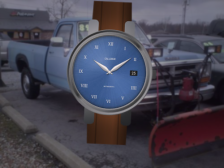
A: 10 h 09 min
